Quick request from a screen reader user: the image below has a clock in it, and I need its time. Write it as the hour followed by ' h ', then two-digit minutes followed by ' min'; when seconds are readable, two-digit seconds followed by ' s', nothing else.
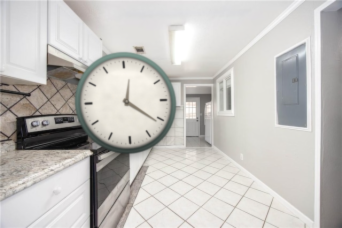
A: 12 h 21 min
